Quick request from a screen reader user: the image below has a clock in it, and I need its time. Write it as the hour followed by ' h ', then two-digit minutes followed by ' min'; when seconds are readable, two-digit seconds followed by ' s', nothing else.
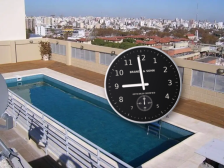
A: 8 h 59 min
